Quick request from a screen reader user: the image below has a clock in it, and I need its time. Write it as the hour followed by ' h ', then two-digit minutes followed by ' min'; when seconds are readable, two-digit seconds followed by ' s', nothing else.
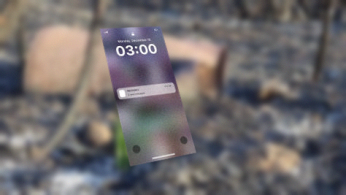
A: 3 h 00 min
